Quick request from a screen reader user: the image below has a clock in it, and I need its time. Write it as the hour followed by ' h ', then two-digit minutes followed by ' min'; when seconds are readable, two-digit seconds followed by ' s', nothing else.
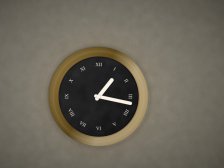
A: 1 h 17 min
